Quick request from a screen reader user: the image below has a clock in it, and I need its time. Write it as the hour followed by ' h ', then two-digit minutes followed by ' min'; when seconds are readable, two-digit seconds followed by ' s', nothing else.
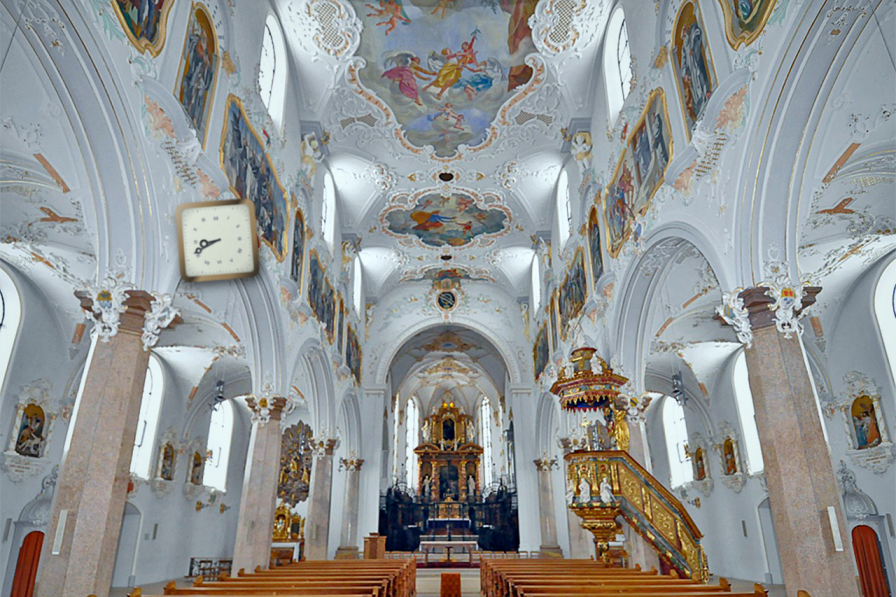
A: 8 h 41 min
